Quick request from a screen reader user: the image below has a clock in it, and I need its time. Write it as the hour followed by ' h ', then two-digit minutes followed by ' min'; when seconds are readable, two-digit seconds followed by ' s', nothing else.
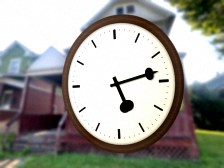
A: 5 h 13 min
